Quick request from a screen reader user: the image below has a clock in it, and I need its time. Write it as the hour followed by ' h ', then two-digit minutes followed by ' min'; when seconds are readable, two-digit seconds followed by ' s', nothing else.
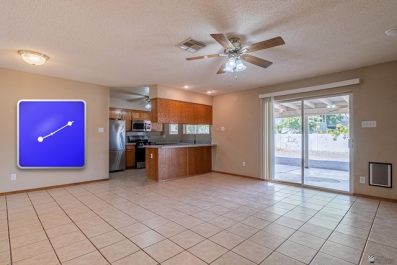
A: 8 h 10 min
